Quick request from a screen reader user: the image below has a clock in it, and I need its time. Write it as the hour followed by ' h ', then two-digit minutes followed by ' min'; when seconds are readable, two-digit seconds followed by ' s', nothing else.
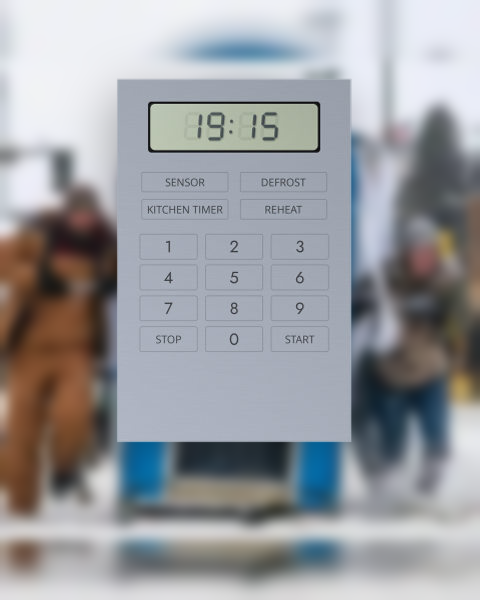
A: 19 h 15 min
